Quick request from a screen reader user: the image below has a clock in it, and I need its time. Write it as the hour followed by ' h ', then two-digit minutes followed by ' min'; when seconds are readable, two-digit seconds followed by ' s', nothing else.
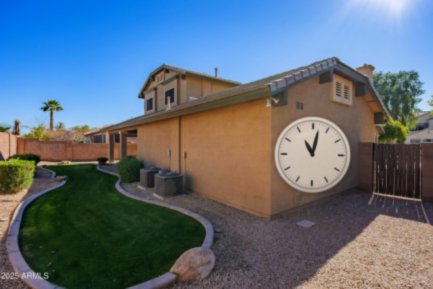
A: 11 h 02 min
